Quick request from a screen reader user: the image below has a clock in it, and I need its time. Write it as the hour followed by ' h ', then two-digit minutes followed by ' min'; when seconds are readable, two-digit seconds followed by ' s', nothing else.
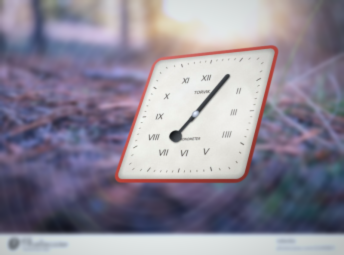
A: 7 h 05 min
